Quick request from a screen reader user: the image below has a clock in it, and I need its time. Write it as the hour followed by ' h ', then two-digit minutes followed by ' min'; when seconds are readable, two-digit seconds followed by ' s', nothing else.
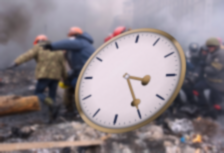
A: 3 h 25 min
